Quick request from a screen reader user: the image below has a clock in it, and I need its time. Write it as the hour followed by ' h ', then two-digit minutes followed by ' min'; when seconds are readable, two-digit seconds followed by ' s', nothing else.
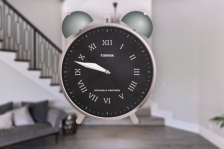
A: 9 h 48 min
